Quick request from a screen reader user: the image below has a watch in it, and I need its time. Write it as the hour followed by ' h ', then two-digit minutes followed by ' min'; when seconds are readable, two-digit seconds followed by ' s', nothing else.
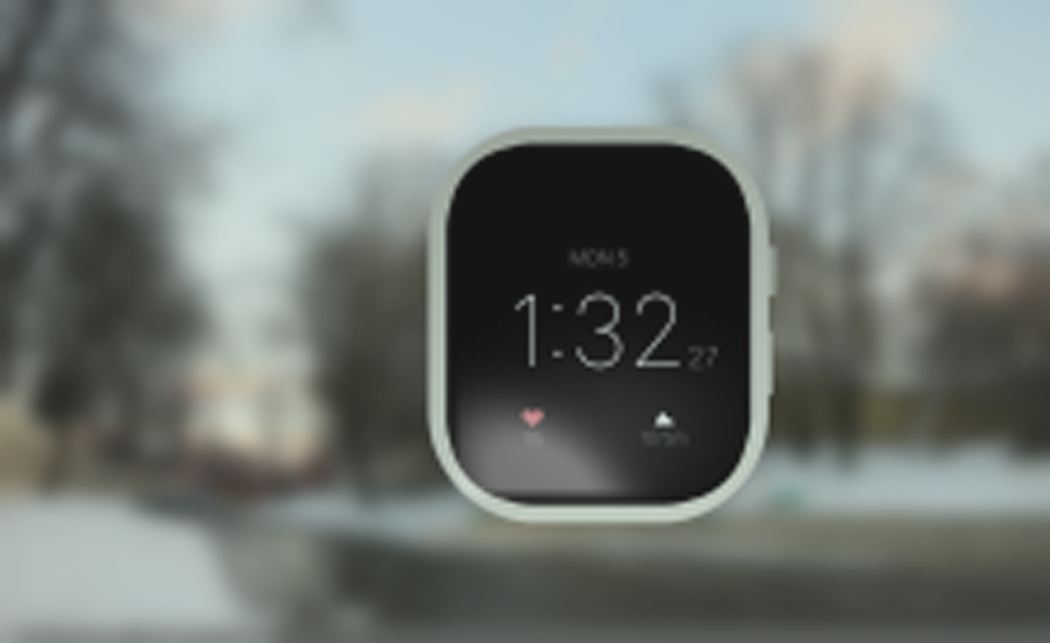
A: 1 h 32 min
